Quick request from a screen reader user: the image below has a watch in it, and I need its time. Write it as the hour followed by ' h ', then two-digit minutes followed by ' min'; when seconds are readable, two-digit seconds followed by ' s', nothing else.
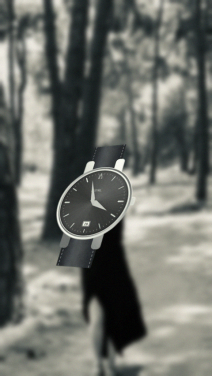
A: 3 h 57 min
